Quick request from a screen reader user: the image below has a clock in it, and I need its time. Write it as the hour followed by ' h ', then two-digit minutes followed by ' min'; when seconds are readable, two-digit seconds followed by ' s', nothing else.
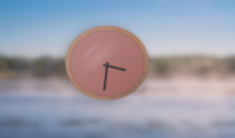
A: 3 h 31 min
